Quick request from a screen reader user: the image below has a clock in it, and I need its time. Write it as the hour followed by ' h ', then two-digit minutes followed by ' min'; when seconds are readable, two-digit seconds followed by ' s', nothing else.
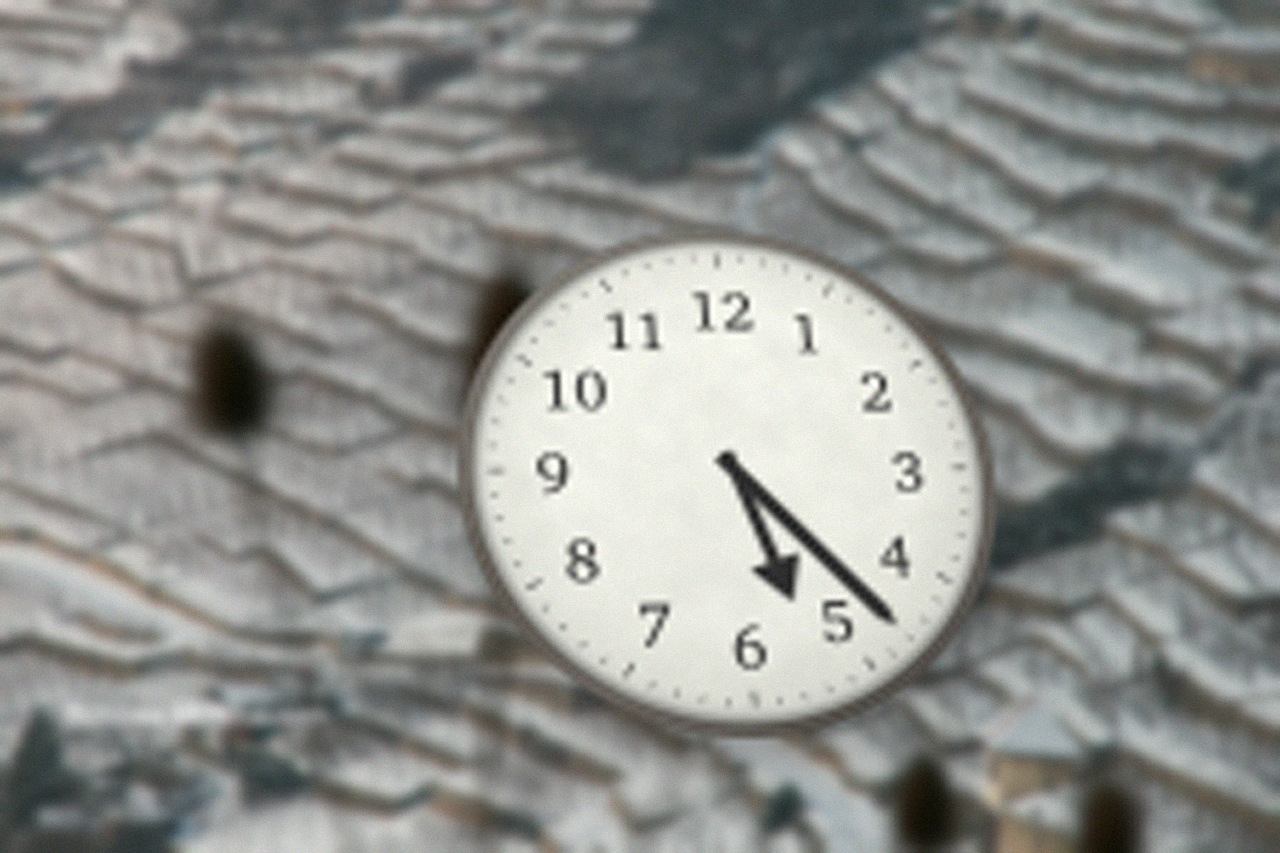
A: 5 h 23 min
